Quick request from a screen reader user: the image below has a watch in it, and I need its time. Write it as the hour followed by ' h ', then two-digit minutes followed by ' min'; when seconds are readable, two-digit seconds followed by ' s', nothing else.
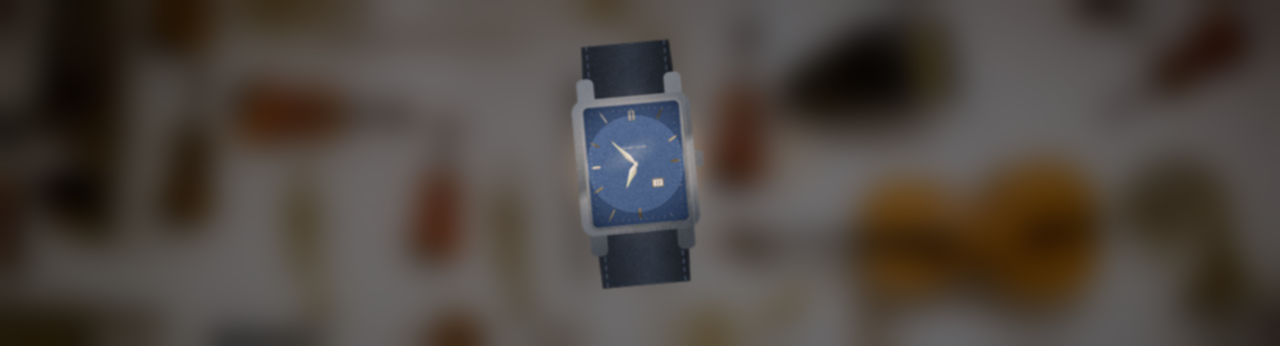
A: 6 h 53 min
